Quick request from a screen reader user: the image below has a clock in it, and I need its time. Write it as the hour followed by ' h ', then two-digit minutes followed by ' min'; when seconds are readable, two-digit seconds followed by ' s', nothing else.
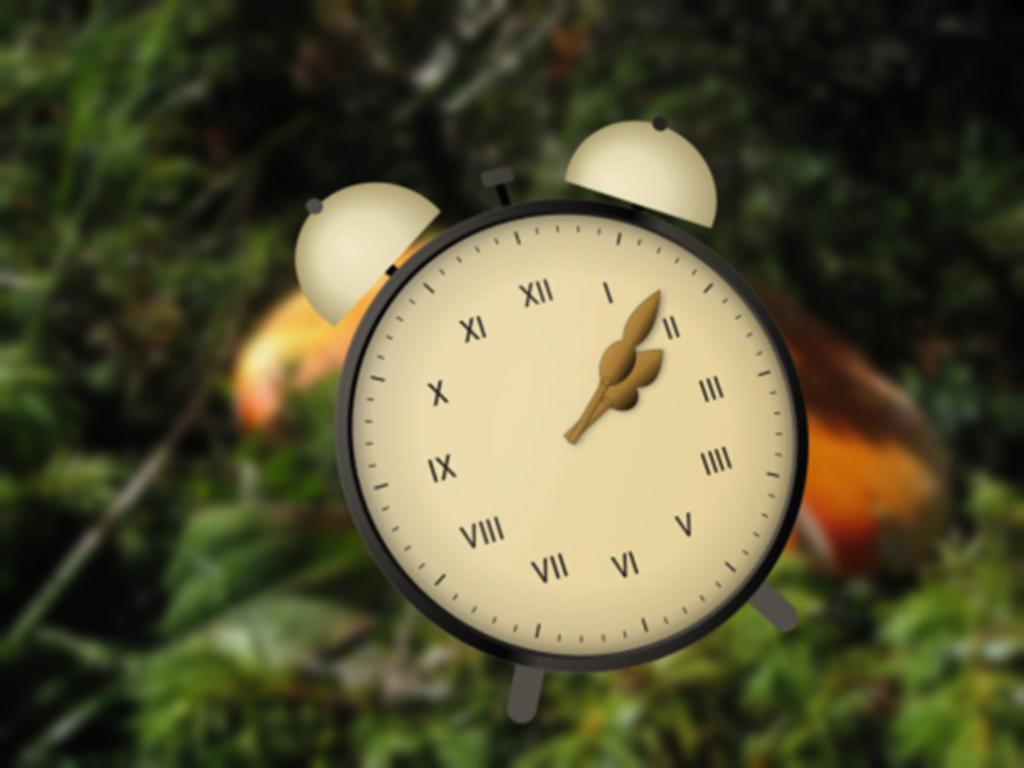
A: 2 h 08 min
